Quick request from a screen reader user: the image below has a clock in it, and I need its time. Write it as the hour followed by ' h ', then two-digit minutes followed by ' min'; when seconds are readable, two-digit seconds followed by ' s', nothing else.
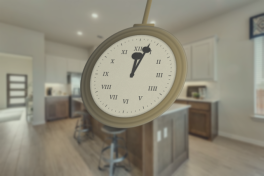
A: 12 h 03 min
